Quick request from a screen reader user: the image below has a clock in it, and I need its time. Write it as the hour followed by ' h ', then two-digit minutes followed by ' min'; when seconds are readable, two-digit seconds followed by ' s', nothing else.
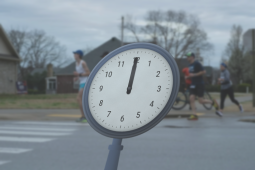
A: 12 h 00 min
